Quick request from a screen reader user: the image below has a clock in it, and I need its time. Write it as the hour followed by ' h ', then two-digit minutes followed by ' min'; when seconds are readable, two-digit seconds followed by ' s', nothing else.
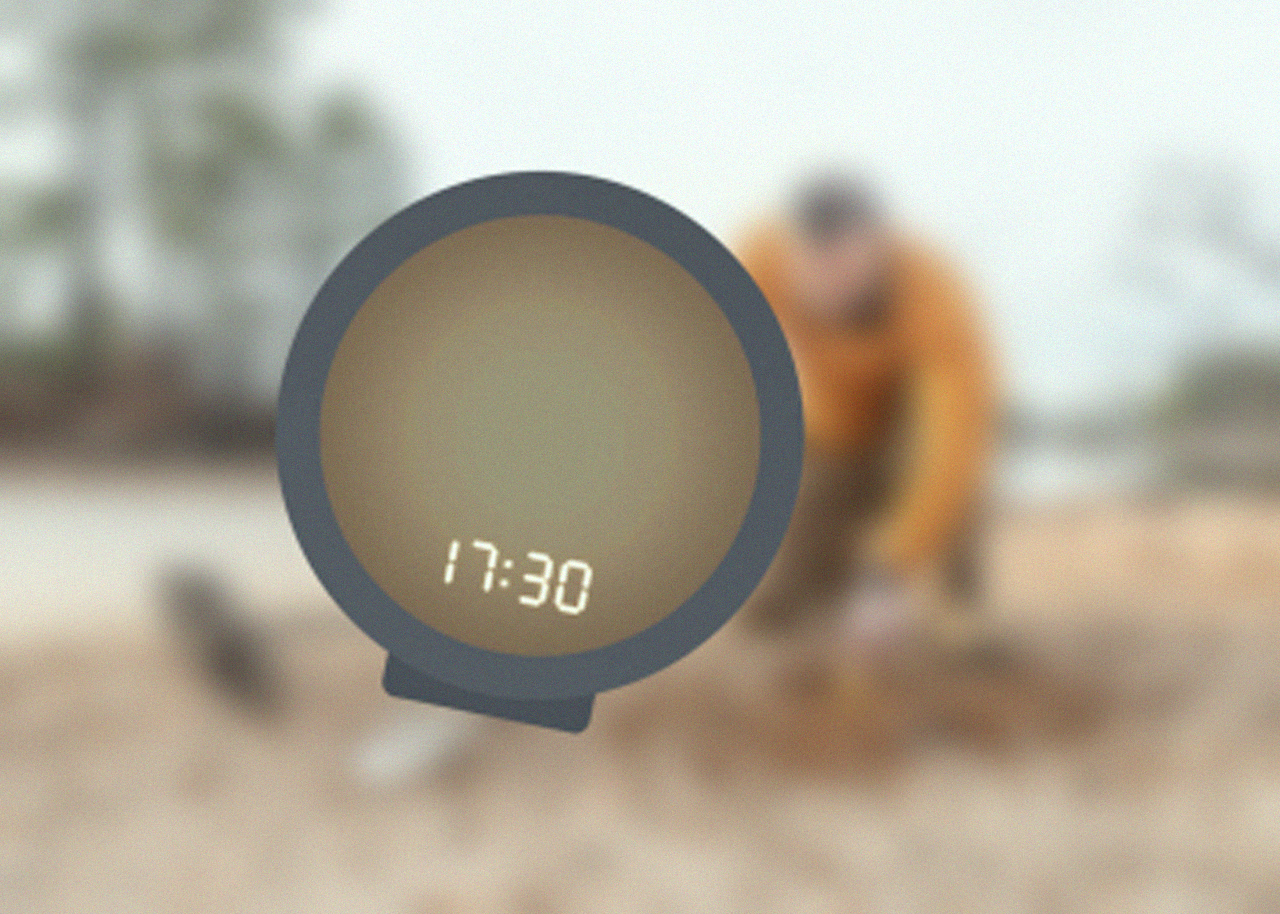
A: 17 h 30 min
